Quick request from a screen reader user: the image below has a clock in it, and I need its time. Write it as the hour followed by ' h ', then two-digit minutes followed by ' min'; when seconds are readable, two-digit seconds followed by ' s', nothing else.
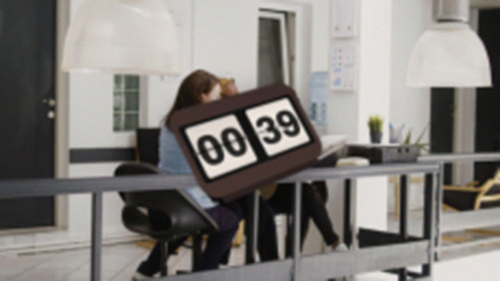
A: 0 h 39 min
